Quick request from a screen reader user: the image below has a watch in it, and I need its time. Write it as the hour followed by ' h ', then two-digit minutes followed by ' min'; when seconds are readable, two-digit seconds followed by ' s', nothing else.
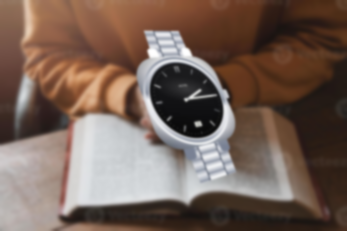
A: 2 h 15 min
